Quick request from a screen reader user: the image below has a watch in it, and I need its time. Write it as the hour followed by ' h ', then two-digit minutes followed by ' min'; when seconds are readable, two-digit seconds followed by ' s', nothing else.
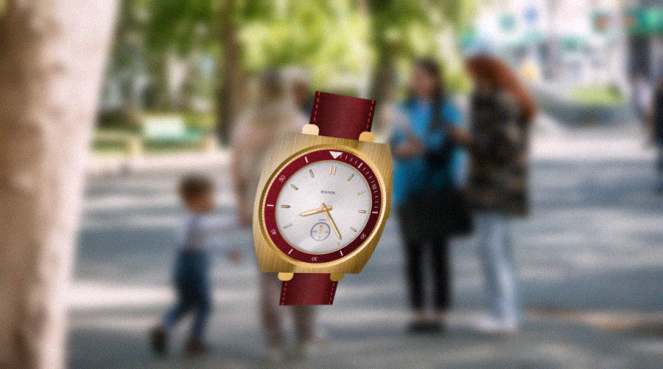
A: 8 h 24 min
